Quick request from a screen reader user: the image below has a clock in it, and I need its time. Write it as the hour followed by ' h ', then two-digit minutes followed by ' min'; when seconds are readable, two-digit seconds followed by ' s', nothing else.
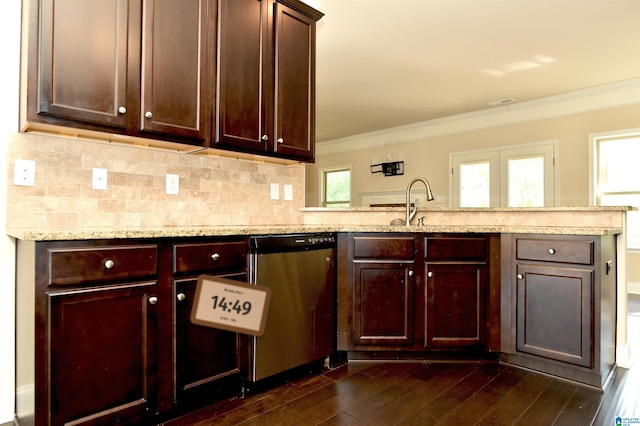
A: 14 h 49 min
